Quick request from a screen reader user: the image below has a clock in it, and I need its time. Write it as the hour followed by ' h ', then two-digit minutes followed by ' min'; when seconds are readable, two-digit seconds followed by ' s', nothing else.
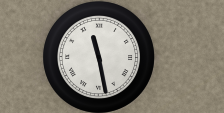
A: 11 h 28 min
